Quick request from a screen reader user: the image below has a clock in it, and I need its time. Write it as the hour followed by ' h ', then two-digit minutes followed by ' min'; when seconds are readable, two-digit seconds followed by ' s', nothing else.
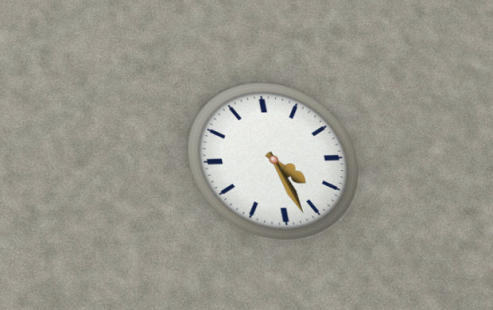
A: 4 h 27 min
